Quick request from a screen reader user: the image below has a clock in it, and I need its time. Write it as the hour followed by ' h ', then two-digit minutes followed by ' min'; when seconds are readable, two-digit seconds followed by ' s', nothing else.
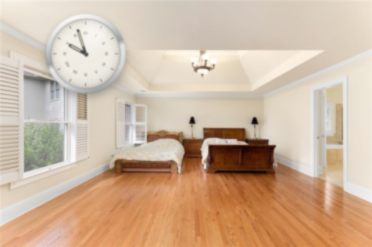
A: 9 h 57 min
